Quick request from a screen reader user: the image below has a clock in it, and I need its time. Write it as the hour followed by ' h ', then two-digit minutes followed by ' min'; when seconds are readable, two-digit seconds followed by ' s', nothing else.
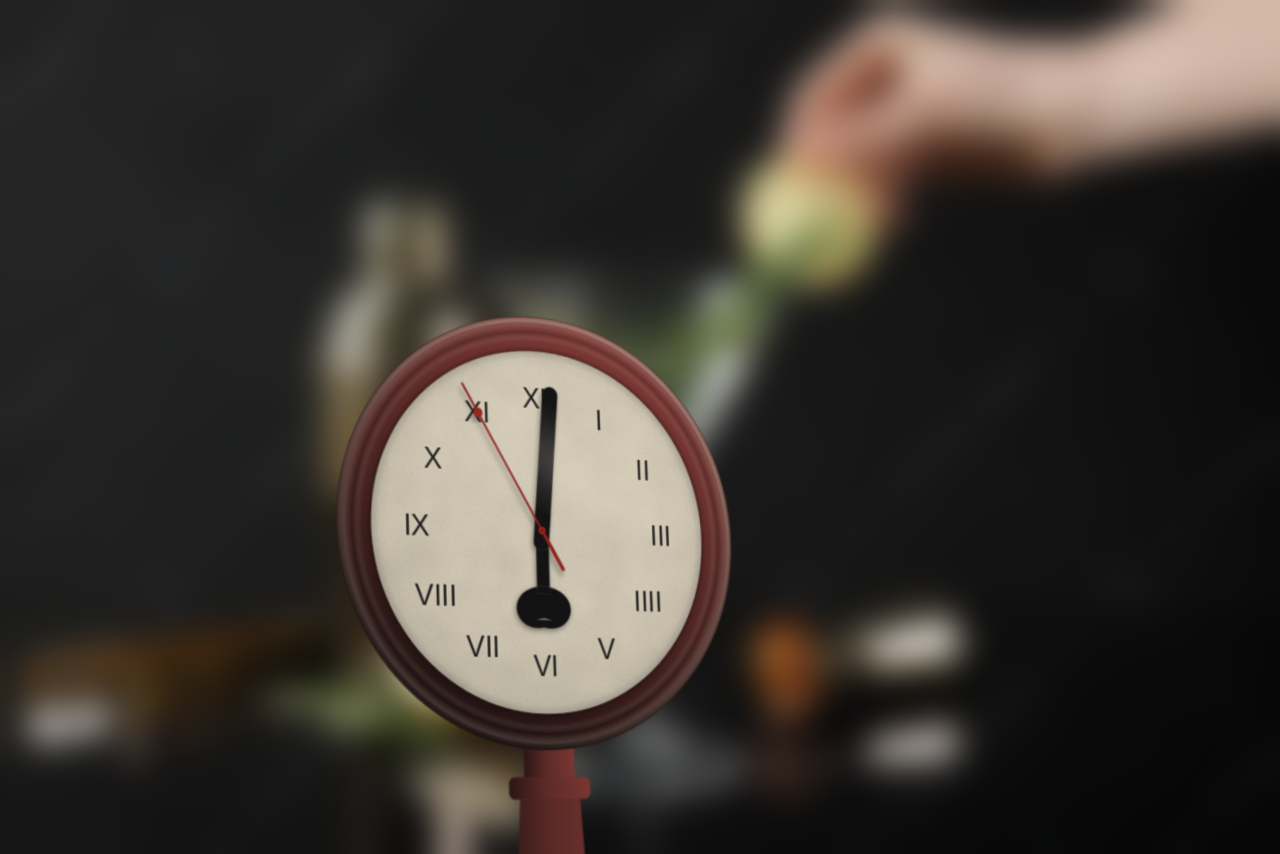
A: 6 h 00 min 55 s
